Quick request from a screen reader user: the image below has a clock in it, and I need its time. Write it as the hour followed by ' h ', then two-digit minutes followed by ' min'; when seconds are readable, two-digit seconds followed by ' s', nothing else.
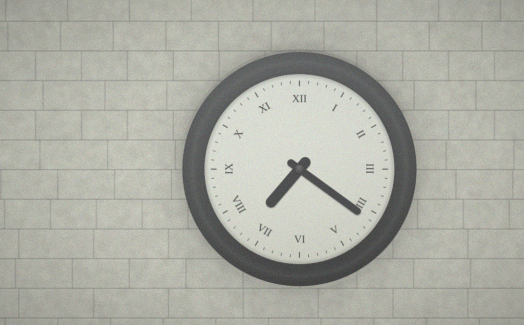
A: 7 h 21 min
